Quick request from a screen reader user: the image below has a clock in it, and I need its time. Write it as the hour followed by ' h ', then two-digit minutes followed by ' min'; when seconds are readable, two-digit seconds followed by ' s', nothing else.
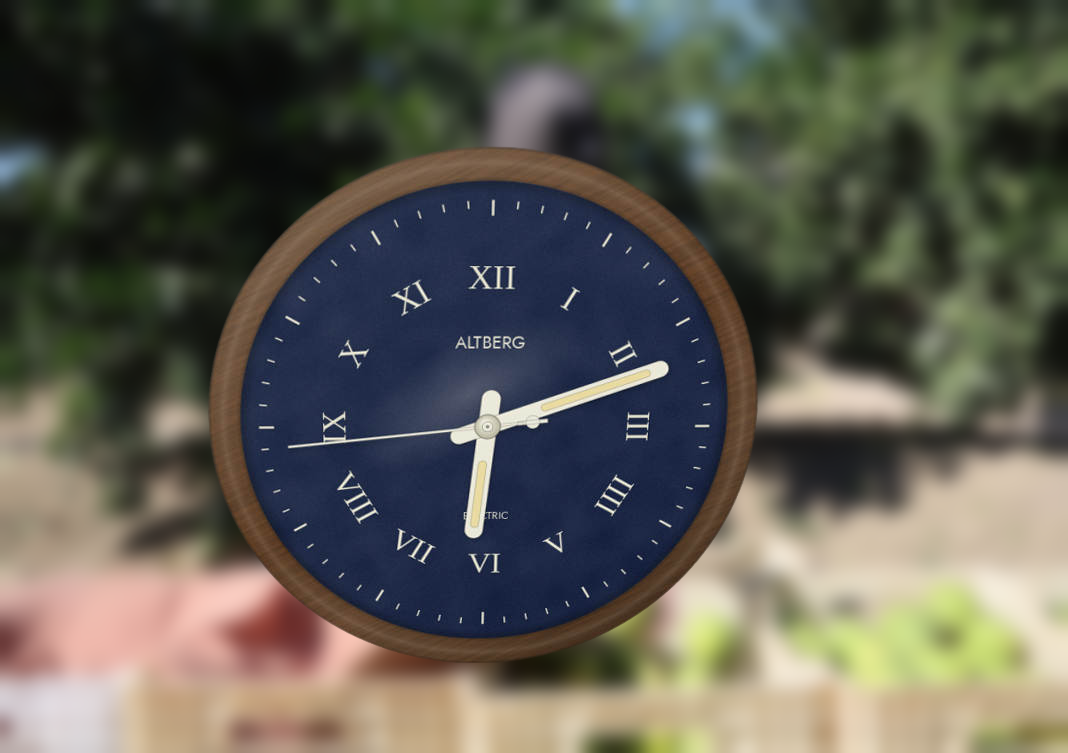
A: 6 h 11 min 44 s
